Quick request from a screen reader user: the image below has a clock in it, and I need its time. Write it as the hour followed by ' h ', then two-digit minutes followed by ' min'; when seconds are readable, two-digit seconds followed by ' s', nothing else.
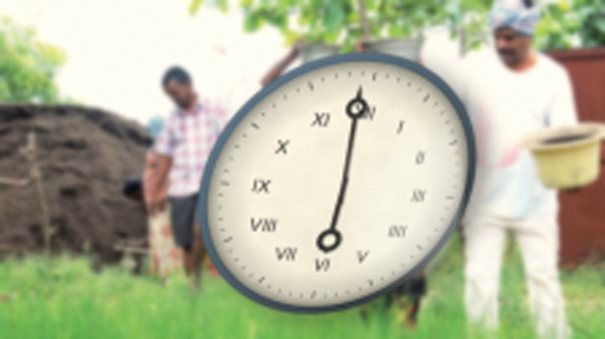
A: 5 h 59 min
